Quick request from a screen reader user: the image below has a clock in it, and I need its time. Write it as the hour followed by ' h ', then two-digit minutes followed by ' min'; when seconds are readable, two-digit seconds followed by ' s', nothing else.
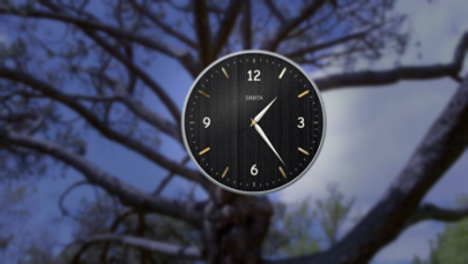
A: 1 h 24 min
